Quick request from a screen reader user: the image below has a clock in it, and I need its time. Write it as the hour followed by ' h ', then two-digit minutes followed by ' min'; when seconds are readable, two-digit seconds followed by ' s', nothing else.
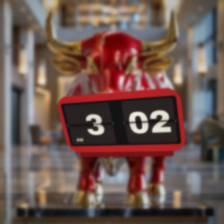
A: 3 h 02 min
